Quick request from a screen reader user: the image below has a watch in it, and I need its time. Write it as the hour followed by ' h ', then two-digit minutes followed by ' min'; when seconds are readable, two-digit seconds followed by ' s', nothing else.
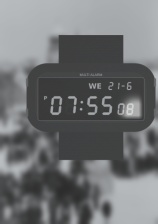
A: 7 h 55 min 08 s
